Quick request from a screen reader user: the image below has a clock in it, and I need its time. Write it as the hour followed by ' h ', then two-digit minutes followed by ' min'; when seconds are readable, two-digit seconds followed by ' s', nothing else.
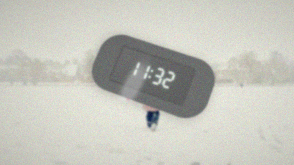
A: 11 h 32 min
